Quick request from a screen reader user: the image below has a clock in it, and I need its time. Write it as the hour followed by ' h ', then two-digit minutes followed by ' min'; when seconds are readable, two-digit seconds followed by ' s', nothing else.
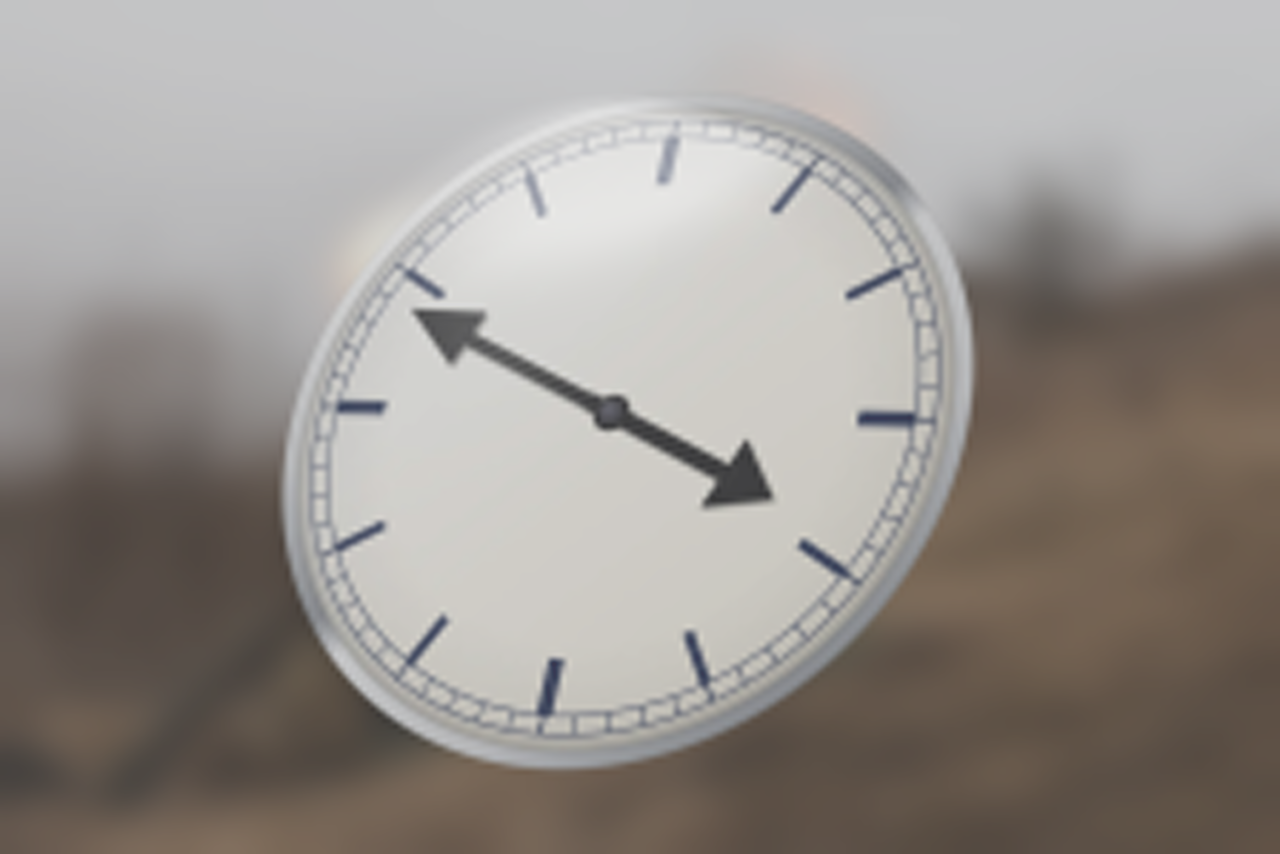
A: 3 h 49 min
